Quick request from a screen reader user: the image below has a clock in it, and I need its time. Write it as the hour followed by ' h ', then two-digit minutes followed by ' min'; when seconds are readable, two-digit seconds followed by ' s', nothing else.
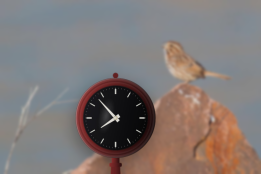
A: 7 h 53 min
